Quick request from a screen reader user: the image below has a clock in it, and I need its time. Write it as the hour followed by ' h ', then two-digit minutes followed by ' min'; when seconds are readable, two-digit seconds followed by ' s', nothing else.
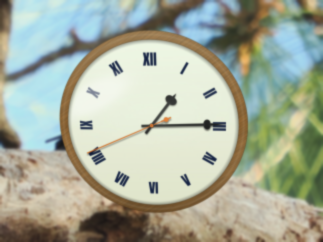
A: 1 h 14 min 41 s
